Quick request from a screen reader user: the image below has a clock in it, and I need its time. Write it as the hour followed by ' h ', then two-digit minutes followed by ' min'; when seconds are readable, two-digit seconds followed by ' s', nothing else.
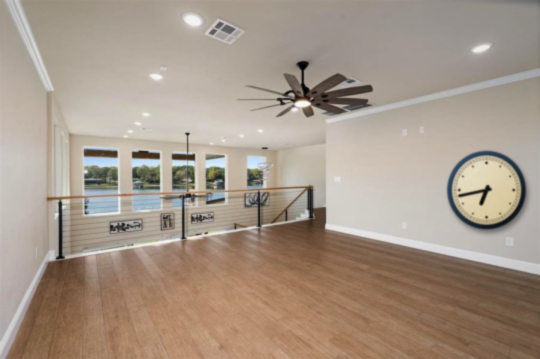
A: 6 h 43 min
